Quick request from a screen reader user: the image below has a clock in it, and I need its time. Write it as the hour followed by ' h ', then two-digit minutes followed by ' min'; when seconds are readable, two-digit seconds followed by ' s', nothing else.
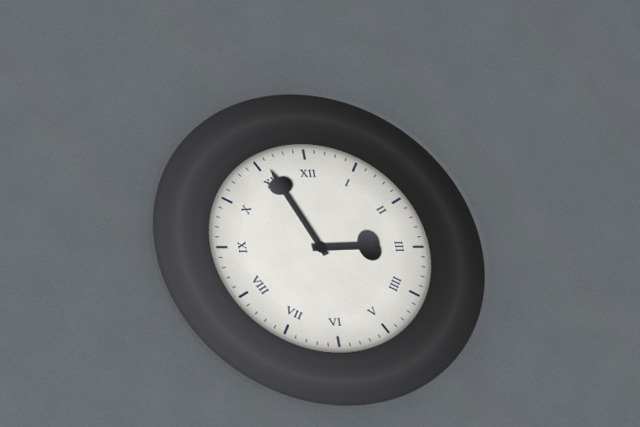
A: 2 h 56 min
